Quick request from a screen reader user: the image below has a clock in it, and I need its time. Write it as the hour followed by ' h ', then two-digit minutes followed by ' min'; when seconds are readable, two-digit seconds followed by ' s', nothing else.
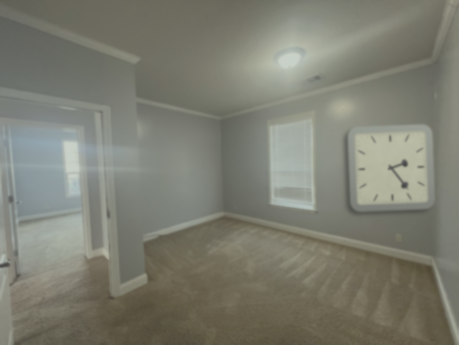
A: 2 h 24 min
